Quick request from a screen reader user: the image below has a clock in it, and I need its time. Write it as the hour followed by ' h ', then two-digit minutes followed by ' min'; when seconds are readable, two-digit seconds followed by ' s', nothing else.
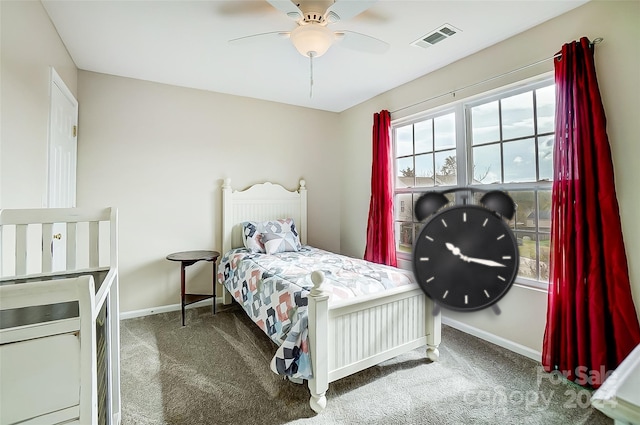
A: 10 h 17 min
